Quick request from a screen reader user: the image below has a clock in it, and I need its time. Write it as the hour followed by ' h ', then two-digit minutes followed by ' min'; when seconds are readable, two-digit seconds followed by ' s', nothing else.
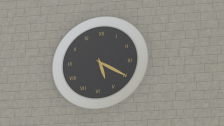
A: 5 h 20 min
